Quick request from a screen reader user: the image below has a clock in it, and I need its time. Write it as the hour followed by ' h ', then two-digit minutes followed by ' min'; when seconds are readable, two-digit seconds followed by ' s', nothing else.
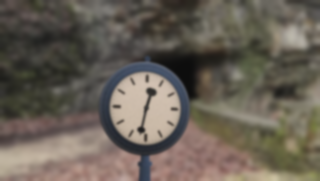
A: 12 h 32 min
